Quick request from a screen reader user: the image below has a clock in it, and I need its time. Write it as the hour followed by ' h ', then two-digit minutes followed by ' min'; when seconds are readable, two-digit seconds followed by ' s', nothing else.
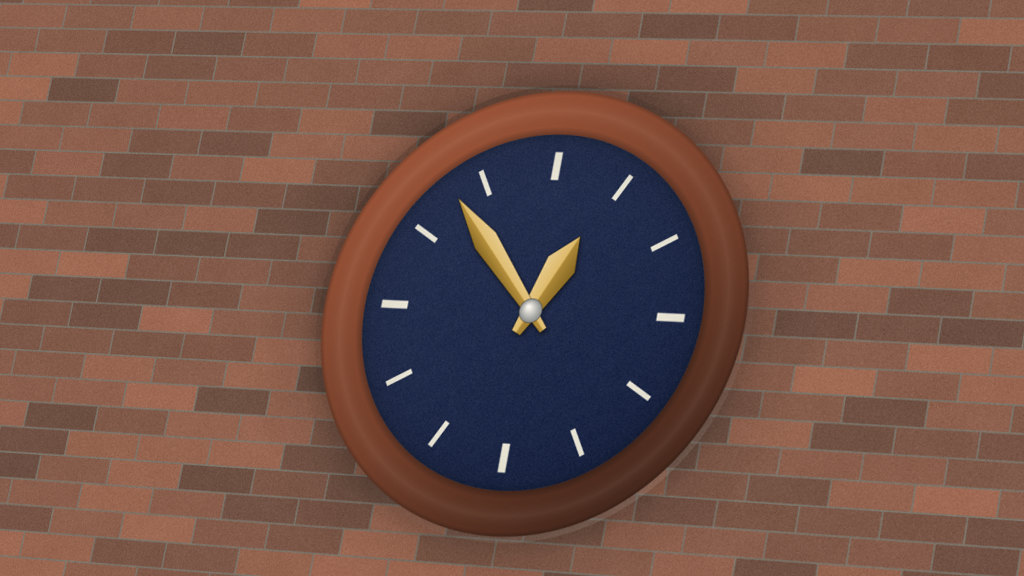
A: 12 h 53 min
